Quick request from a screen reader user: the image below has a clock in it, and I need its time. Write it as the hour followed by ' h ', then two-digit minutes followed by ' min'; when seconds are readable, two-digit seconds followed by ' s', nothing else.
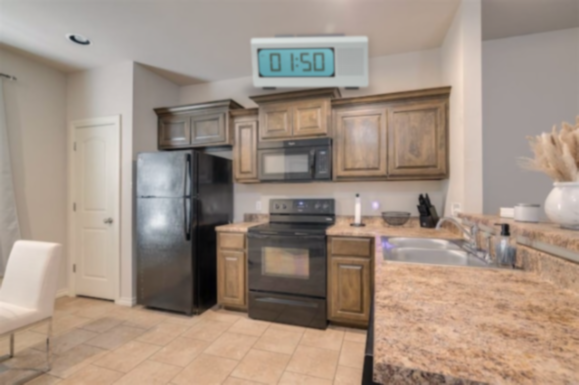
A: 1 h 50 min
